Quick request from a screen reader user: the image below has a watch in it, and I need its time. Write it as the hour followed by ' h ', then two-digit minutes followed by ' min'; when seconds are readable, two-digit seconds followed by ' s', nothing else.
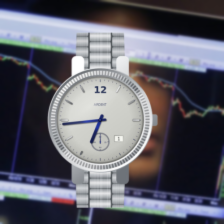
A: 6 h 44 min
